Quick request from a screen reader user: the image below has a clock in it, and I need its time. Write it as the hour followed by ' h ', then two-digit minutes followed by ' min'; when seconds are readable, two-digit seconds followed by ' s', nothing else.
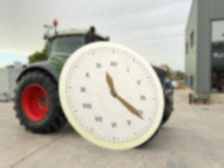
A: 11 h 21 min
